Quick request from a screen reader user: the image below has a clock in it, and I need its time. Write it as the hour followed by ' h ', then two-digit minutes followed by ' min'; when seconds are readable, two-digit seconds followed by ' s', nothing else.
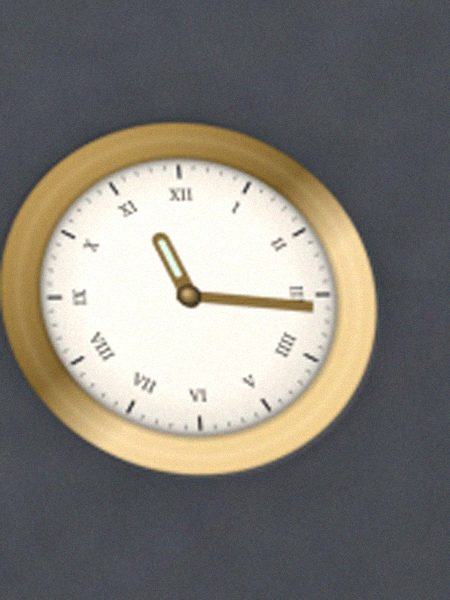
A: 11 h 16 min
